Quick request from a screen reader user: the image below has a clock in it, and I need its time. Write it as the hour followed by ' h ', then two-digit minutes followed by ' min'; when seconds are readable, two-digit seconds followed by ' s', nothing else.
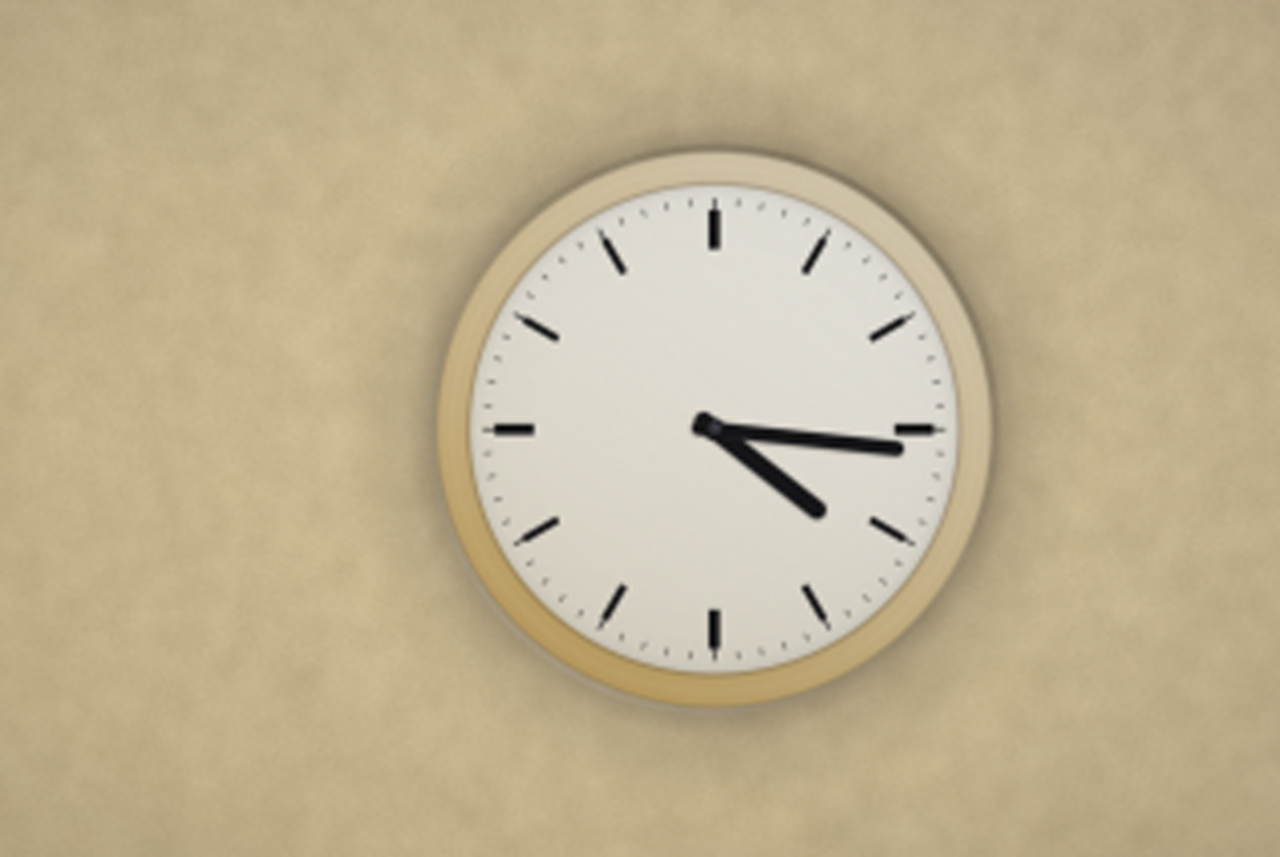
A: 4 h 16 min
